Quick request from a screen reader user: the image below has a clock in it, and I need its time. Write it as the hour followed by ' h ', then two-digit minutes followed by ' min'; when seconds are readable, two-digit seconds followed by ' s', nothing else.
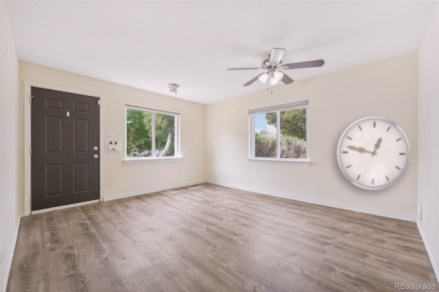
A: 12 h 47 min
